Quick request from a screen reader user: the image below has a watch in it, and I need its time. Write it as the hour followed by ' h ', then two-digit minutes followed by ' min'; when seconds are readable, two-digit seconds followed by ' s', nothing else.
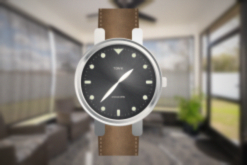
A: 1 h 37 min
